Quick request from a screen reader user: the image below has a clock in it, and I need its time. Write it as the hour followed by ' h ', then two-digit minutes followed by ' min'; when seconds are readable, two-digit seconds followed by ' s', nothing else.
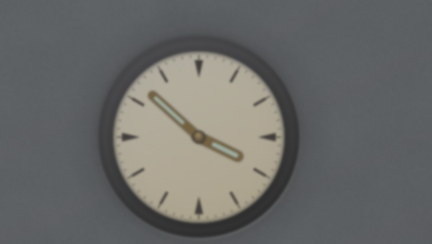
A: 3 h 52 min
